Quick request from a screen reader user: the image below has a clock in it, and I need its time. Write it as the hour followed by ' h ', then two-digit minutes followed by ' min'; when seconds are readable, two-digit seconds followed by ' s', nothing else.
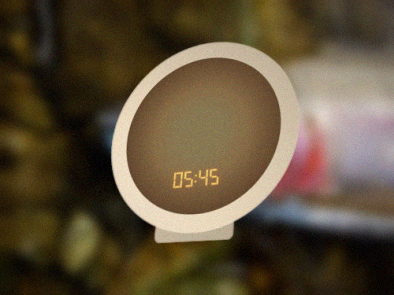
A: 5 h 45 min
